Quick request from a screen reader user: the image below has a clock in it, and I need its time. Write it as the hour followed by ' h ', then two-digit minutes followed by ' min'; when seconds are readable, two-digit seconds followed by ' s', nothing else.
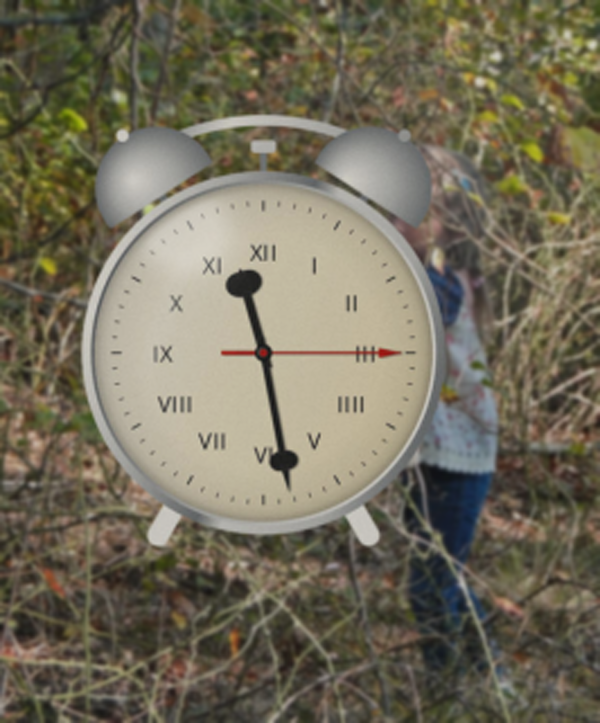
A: 11 h 28 min 15 s
